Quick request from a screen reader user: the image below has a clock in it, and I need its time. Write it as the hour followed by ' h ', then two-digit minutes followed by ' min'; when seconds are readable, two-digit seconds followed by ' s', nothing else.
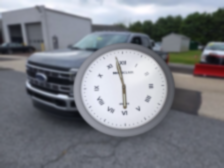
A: 5 h 58 min
